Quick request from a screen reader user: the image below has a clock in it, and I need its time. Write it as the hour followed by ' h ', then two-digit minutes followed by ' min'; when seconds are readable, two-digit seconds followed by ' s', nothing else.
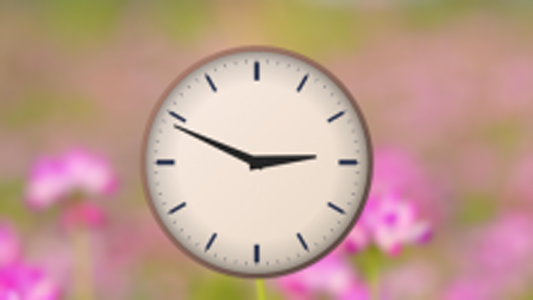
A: 2 h 49 min
